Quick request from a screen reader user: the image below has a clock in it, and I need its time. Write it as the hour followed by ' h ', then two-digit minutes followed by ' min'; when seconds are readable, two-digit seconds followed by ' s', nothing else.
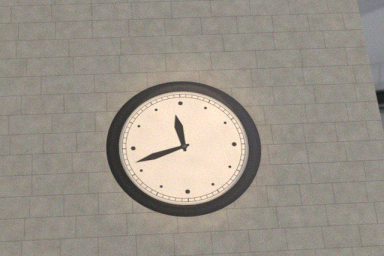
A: 11 h 42 min
